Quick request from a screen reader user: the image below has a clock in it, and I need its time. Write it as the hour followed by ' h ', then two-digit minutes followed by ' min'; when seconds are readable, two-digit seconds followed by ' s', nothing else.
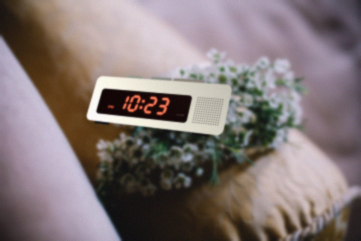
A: 10 h 23 min
